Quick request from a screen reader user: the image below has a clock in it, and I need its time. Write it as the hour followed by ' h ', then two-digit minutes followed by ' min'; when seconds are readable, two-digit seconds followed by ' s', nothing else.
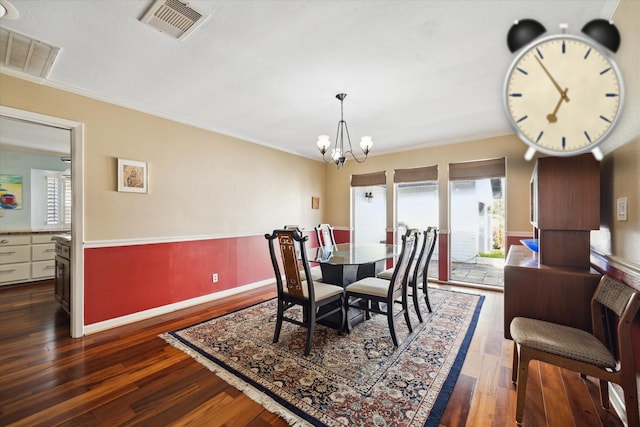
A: 6 h 54 min
